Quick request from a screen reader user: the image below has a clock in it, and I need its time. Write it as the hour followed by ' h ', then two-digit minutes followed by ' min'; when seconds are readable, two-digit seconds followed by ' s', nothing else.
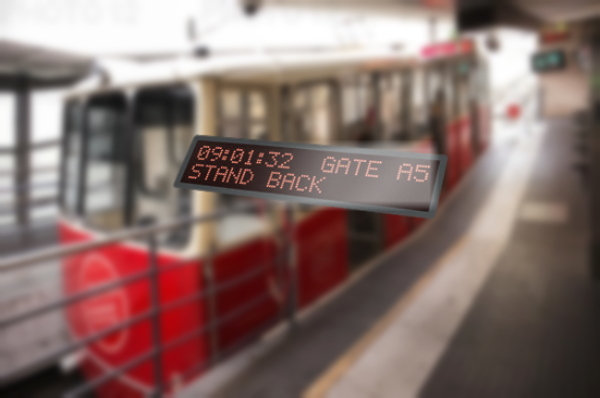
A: 9 h 01 min 32 s
